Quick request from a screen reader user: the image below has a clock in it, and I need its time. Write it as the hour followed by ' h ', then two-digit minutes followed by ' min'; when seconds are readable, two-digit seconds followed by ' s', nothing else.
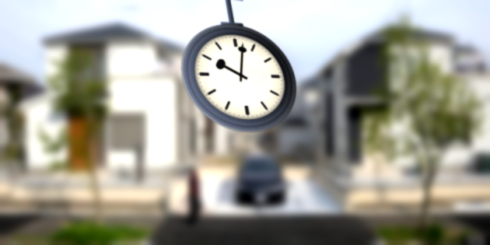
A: 10 h 02 min
